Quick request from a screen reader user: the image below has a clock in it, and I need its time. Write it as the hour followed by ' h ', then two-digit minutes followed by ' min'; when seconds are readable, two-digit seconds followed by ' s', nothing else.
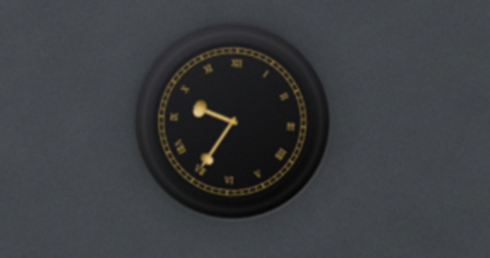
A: 9 h 35 min
